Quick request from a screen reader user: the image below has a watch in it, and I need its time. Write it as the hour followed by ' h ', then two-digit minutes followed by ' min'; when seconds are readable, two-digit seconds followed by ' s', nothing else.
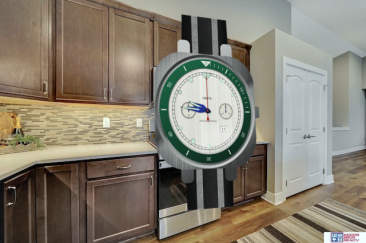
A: 9 h 46 min
